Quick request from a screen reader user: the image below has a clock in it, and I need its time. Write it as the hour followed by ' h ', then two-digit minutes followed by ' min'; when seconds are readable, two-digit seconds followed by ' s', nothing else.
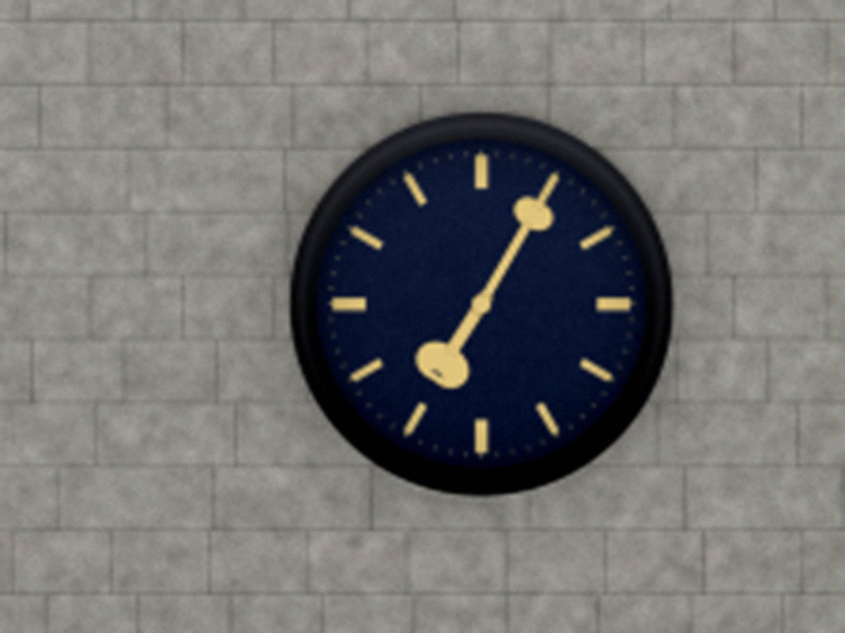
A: 7 h 05 min
